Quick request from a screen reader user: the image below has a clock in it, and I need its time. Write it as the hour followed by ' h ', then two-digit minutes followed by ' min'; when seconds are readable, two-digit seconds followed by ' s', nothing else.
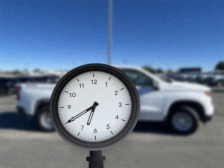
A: 6 h 40 min
